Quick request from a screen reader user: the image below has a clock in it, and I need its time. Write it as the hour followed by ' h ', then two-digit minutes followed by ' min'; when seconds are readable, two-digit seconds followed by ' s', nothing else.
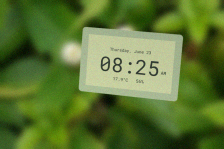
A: 8 h 25 min
